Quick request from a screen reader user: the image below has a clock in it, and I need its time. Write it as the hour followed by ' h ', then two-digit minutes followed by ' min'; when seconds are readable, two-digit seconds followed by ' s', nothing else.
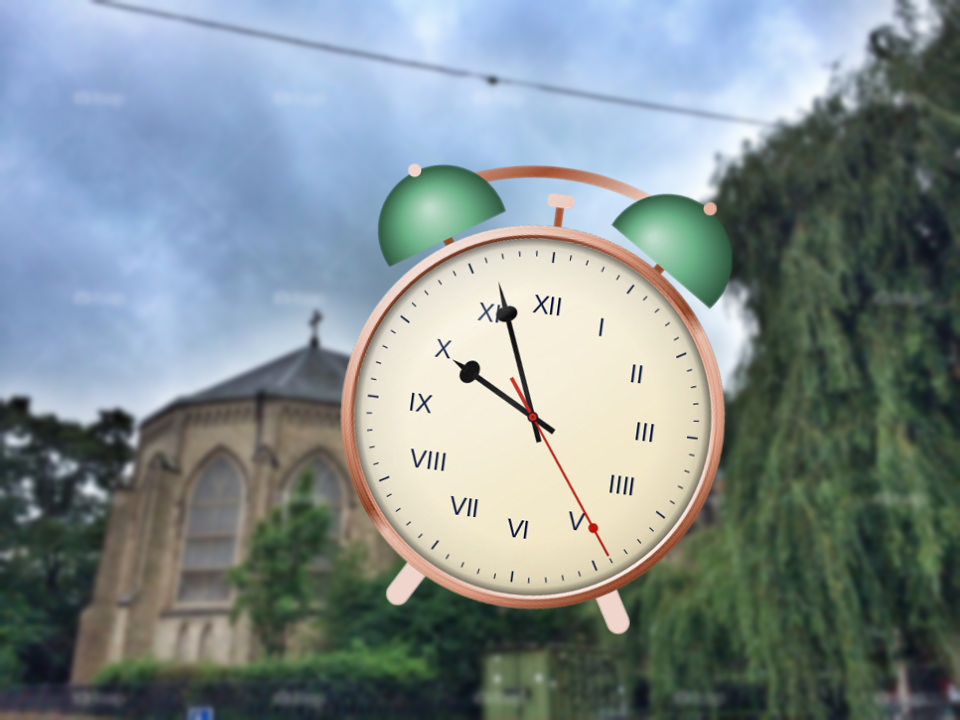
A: 9 h 56 min 24 s
